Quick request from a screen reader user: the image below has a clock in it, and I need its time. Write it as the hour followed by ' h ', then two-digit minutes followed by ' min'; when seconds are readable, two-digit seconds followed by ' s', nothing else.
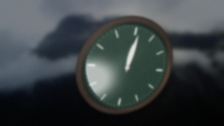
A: 12 h 01 min
